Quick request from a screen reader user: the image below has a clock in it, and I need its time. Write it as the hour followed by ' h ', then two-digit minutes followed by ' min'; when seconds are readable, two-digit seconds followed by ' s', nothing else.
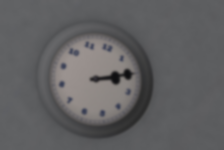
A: 2 h 10 min
